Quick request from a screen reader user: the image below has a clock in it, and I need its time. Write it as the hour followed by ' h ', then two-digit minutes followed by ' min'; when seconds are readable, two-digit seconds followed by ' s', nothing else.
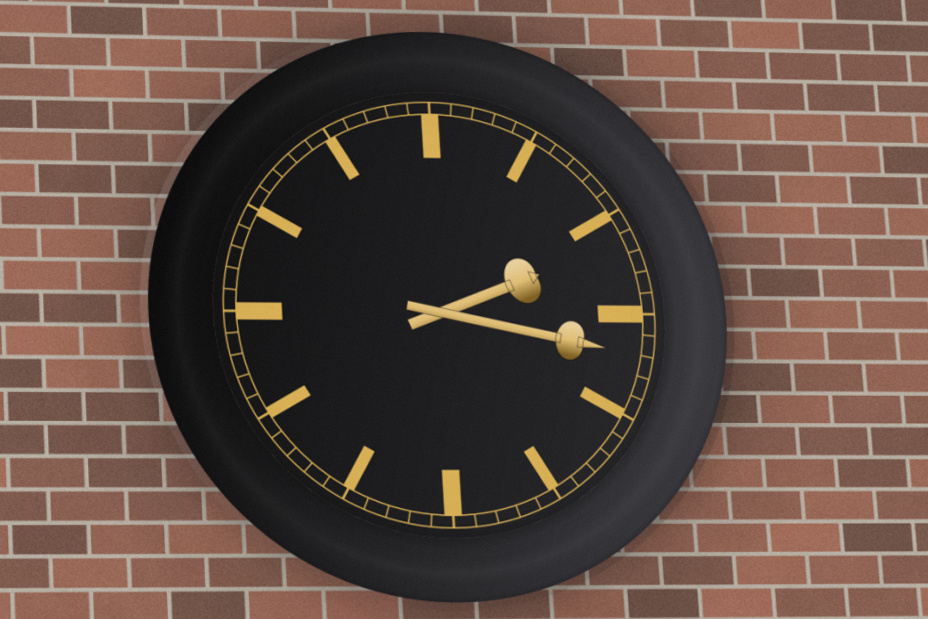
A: 2 h 17 min
